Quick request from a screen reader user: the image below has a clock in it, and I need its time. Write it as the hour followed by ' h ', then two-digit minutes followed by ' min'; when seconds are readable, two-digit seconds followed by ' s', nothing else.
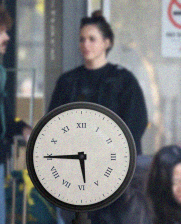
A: 5 h 45 min
